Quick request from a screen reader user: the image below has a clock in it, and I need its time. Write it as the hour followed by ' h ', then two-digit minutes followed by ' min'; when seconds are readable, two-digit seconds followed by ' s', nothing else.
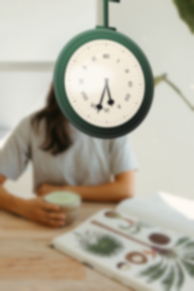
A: 5 h 33 min
